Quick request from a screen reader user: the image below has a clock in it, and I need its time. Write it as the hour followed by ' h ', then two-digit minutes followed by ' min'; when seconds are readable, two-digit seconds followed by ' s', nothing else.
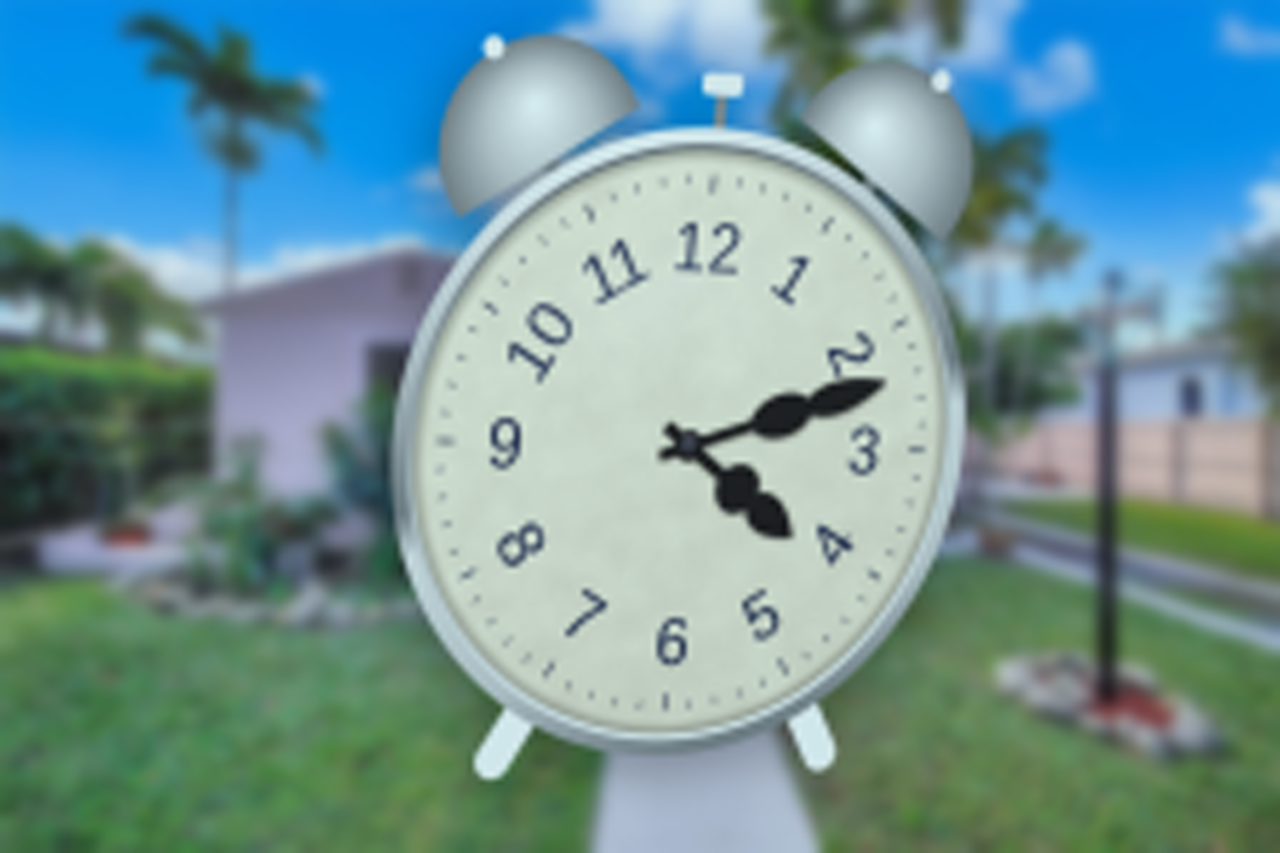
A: 4 h 12 min
